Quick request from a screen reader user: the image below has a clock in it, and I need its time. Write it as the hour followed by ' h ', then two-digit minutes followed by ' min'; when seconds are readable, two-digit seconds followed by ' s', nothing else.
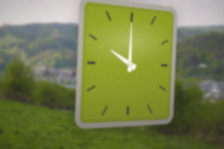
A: 10 h 00 min
